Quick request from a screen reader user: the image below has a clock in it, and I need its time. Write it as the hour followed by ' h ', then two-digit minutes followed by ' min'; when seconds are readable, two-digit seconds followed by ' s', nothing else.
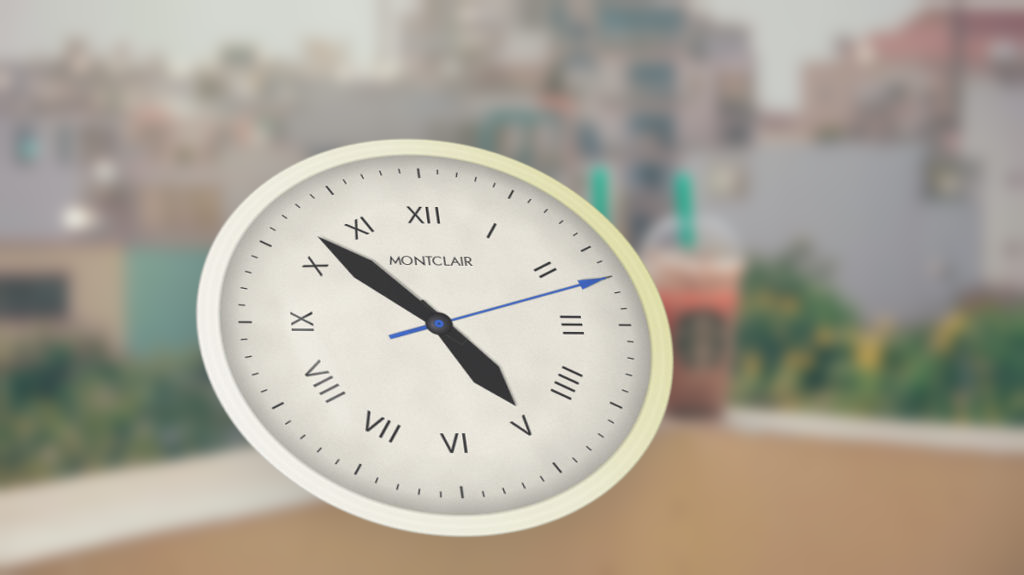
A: 4 h 52 min 12 s
